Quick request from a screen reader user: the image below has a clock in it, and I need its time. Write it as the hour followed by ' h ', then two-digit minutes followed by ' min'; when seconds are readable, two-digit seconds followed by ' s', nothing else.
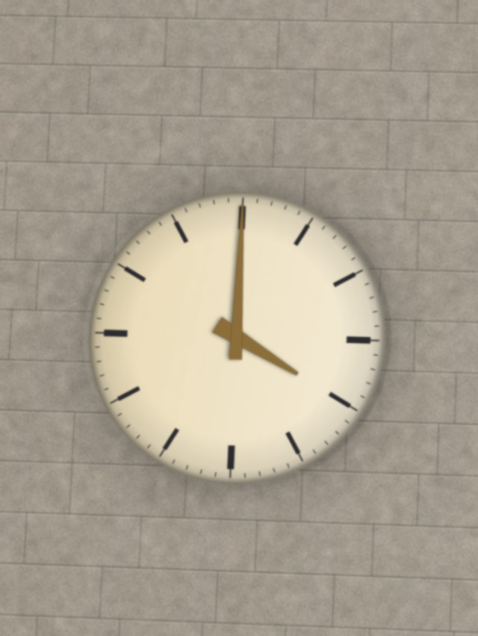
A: 4 h 00 min
